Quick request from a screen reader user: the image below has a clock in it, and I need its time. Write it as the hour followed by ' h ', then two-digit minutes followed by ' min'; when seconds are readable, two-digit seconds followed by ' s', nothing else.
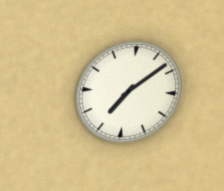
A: 7 h 08 min
